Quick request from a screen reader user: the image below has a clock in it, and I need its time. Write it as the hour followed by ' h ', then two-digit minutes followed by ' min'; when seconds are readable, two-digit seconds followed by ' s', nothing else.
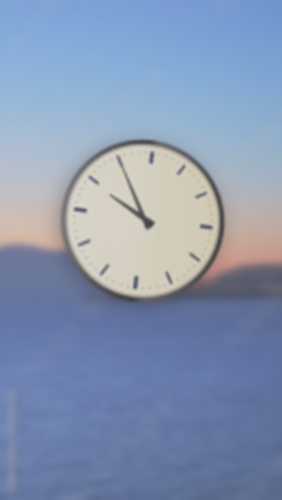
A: 9 h 55 min
